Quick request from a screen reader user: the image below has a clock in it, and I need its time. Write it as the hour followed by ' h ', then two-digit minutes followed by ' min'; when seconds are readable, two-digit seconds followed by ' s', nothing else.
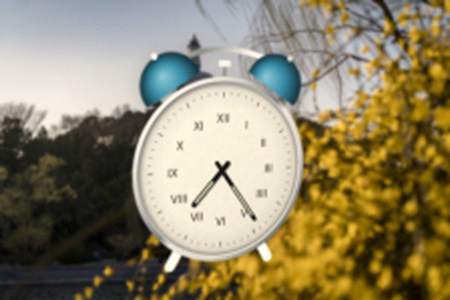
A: 7 h 24 min
